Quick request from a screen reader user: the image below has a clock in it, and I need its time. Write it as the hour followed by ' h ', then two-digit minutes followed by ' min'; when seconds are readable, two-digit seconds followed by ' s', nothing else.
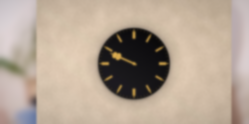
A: 9 h 49 min
